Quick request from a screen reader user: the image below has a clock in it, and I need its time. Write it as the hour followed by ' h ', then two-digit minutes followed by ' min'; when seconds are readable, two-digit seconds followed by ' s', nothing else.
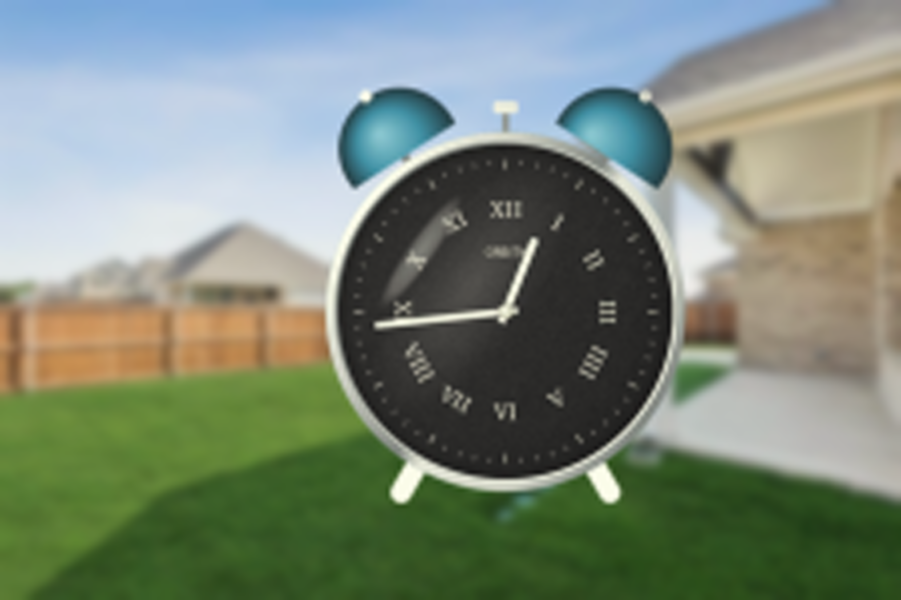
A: 12 h 44 min
